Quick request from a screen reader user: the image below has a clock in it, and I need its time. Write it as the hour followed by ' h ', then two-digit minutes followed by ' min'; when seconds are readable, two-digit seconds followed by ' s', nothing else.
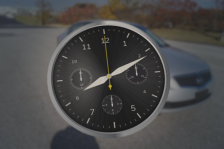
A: 8 h 11 min
